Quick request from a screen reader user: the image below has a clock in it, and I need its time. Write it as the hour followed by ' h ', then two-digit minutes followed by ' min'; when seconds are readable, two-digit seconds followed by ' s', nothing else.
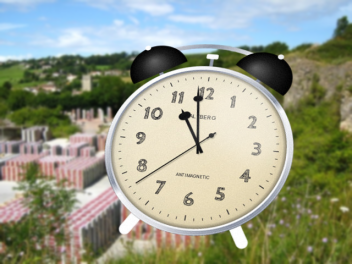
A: 10 h 58 min 38 s
